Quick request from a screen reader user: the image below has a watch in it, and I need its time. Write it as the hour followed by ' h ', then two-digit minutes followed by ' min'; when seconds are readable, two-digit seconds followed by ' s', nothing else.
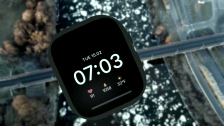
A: 7 h 03 min
